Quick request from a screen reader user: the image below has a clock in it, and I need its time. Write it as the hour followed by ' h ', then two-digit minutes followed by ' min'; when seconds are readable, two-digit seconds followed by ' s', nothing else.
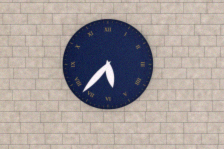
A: 5 h 37 min
